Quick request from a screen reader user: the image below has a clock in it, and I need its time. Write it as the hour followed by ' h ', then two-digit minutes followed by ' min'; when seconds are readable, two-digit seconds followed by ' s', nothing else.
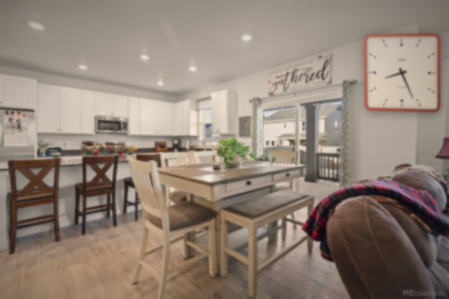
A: 8 h 26 min
